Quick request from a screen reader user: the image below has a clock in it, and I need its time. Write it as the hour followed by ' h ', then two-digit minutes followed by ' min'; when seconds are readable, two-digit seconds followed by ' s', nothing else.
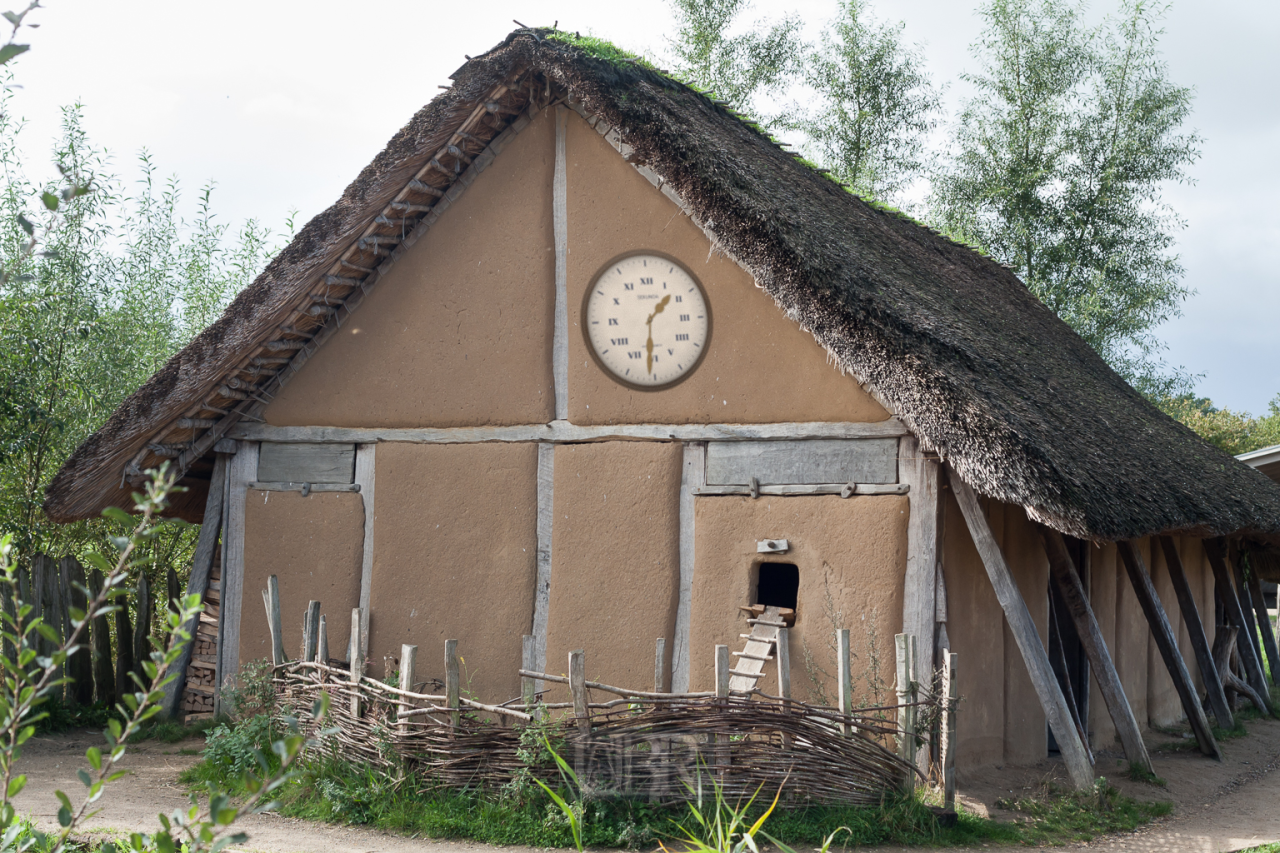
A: 1 h 31 min
